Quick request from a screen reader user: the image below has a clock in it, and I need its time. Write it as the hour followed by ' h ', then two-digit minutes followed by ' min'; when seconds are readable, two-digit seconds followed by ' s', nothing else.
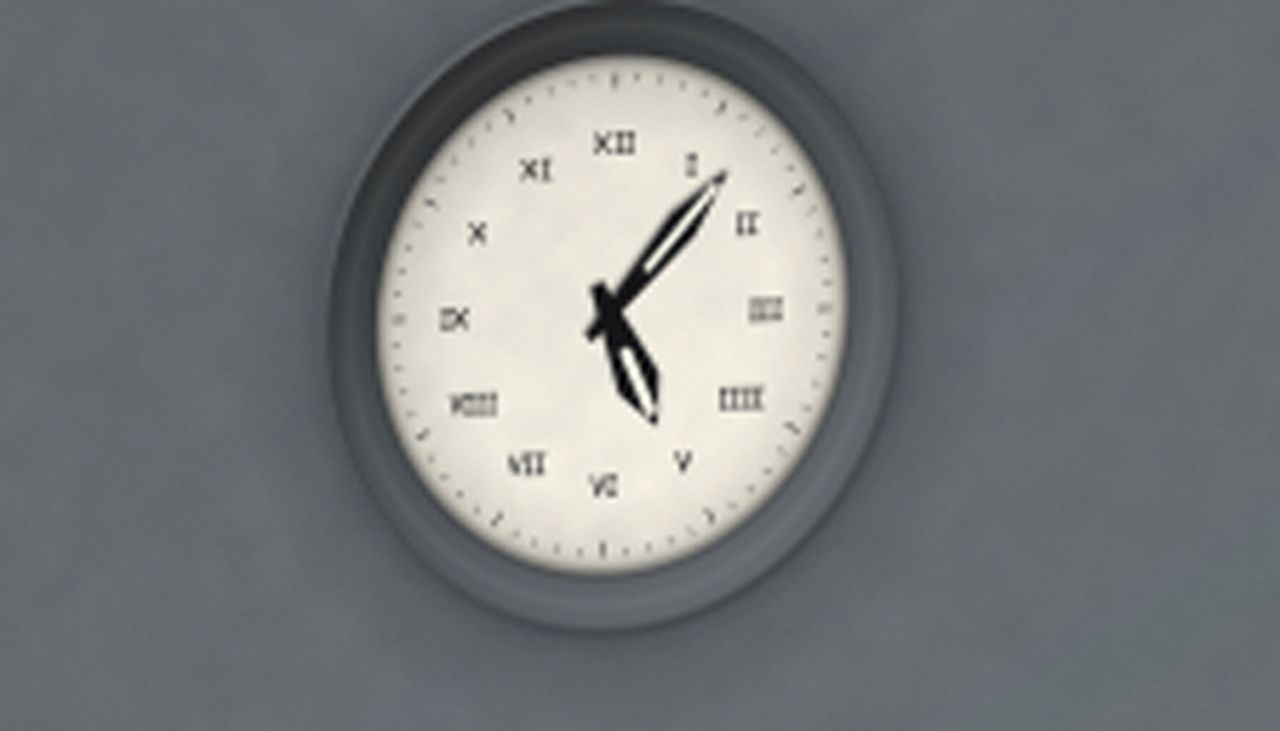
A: 5 h 07 min
